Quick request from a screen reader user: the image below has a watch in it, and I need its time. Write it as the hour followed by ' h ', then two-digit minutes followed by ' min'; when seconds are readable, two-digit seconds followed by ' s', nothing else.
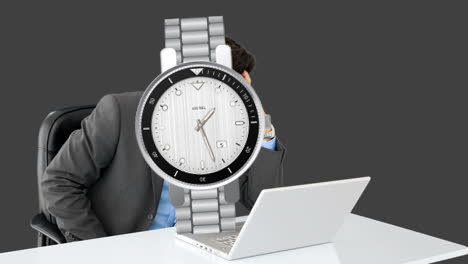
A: 1 h 27 min
